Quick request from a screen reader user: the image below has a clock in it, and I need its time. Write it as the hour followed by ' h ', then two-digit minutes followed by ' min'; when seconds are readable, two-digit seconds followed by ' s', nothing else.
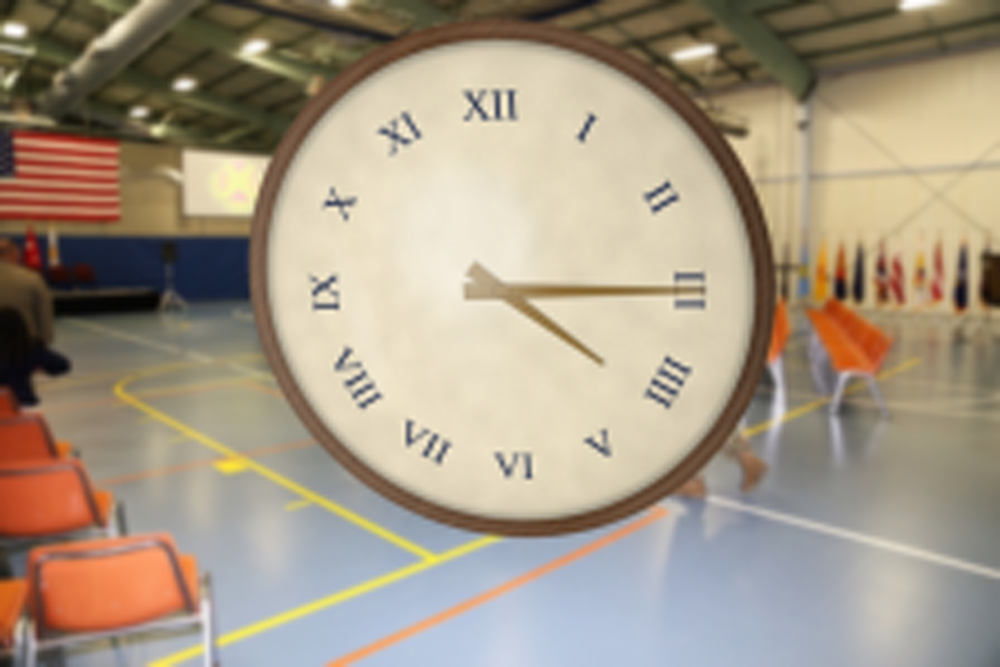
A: 4 h 15 min
